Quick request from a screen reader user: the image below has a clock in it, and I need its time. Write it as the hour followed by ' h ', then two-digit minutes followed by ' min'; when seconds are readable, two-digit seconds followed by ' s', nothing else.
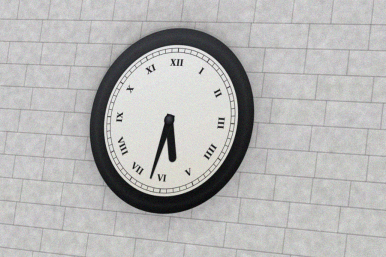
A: 5 h 32 min
